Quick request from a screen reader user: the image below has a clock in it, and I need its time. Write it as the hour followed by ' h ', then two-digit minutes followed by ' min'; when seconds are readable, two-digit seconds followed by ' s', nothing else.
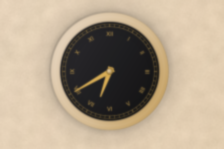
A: 6 h 40 min
